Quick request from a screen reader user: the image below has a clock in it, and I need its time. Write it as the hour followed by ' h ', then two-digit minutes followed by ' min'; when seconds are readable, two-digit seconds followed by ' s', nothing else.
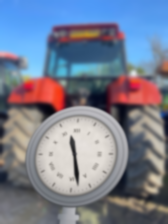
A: 11 h 28 min
